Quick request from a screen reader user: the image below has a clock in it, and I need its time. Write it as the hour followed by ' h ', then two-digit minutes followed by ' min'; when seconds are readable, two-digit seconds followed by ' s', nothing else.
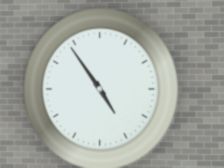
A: 4 h 54 min
